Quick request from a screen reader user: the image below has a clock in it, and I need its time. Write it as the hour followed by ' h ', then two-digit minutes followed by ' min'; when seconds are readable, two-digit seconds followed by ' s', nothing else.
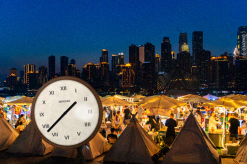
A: 1 h 38 min
